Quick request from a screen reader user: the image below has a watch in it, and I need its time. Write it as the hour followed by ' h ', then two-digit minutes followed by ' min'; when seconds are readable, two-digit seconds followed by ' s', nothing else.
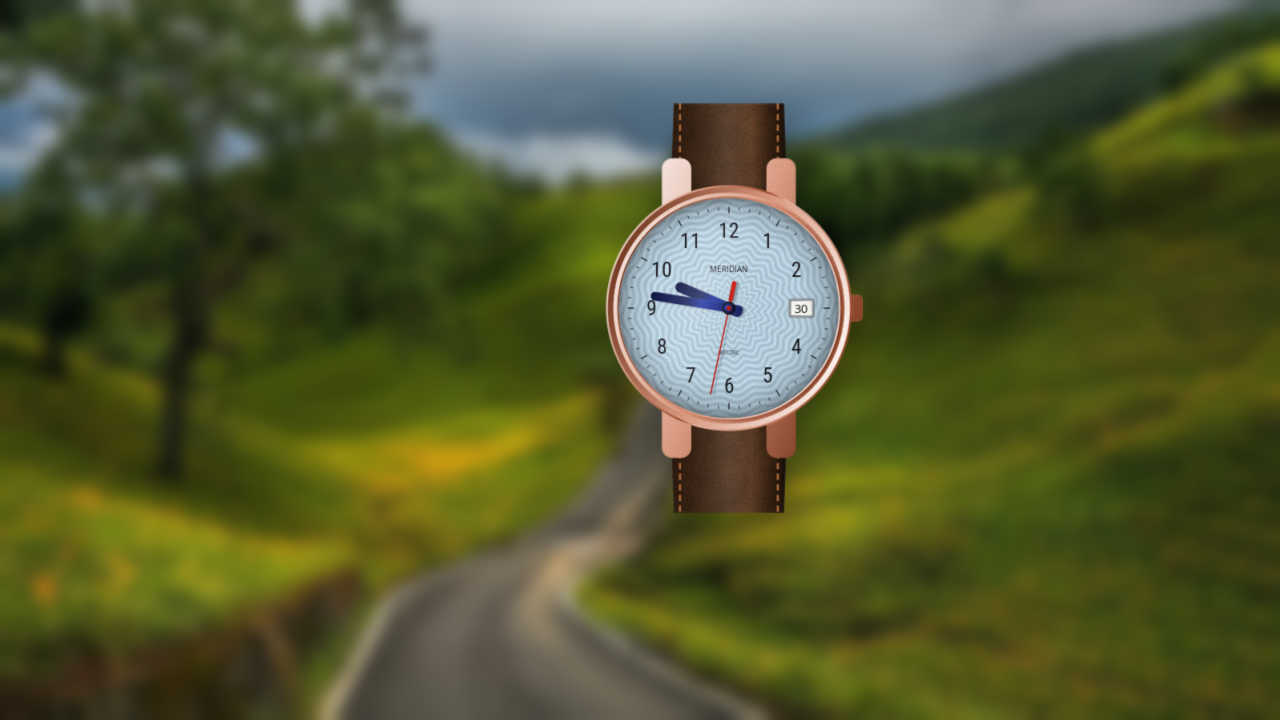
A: 9 h 46 min 32 s
